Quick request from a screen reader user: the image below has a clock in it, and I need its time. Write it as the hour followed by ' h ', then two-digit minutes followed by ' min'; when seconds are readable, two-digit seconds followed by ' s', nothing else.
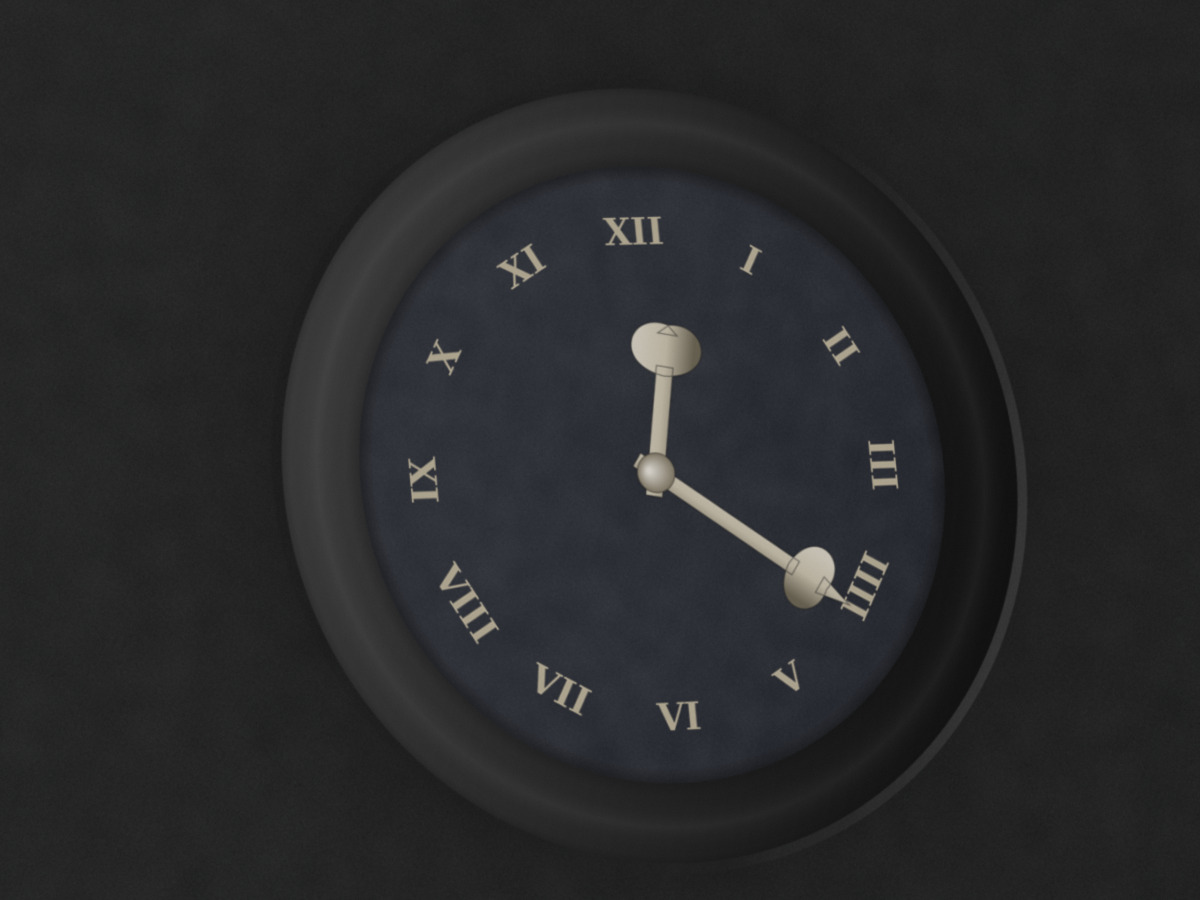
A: 12 h 21 min
